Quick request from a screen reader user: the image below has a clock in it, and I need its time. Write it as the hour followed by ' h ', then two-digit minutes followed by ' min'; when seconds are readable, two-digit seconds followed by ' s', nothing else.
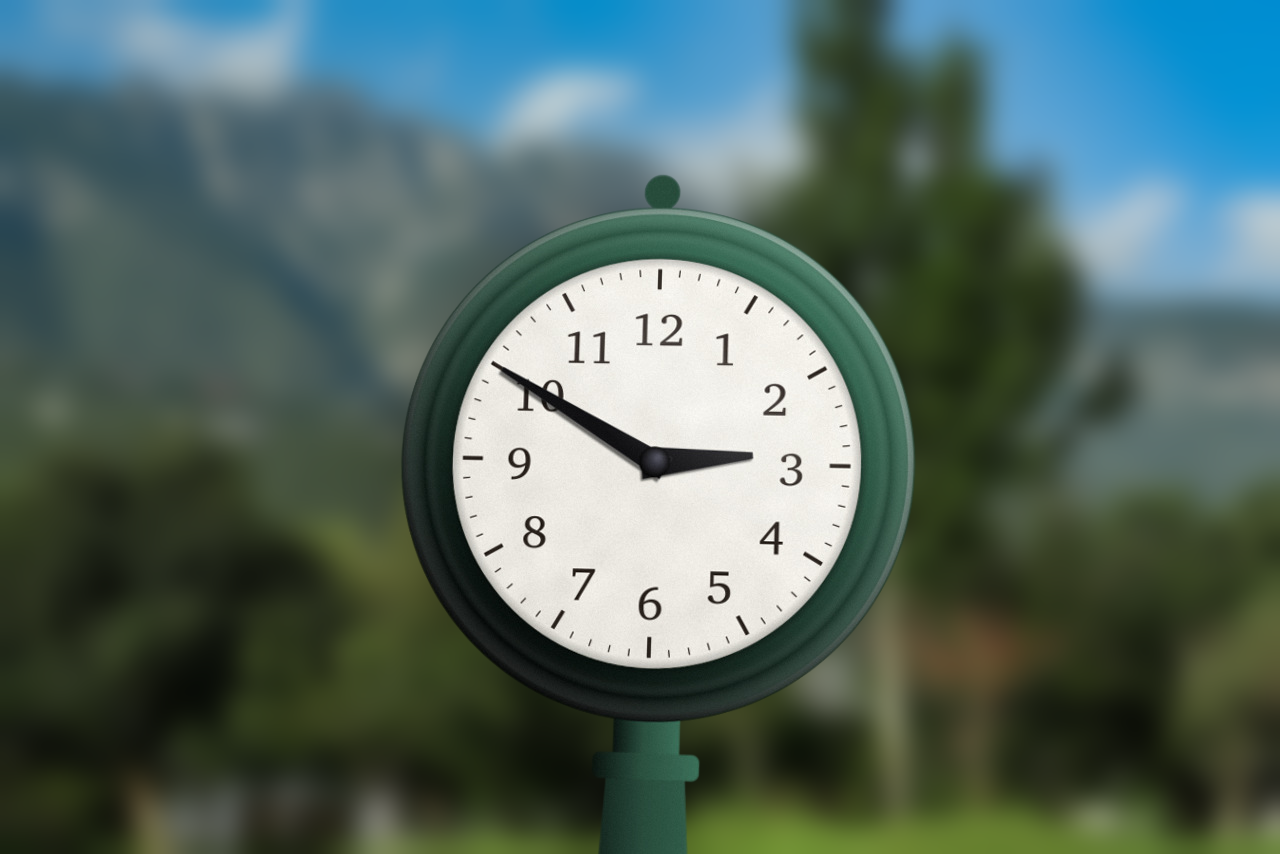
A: 2 h 50 min
